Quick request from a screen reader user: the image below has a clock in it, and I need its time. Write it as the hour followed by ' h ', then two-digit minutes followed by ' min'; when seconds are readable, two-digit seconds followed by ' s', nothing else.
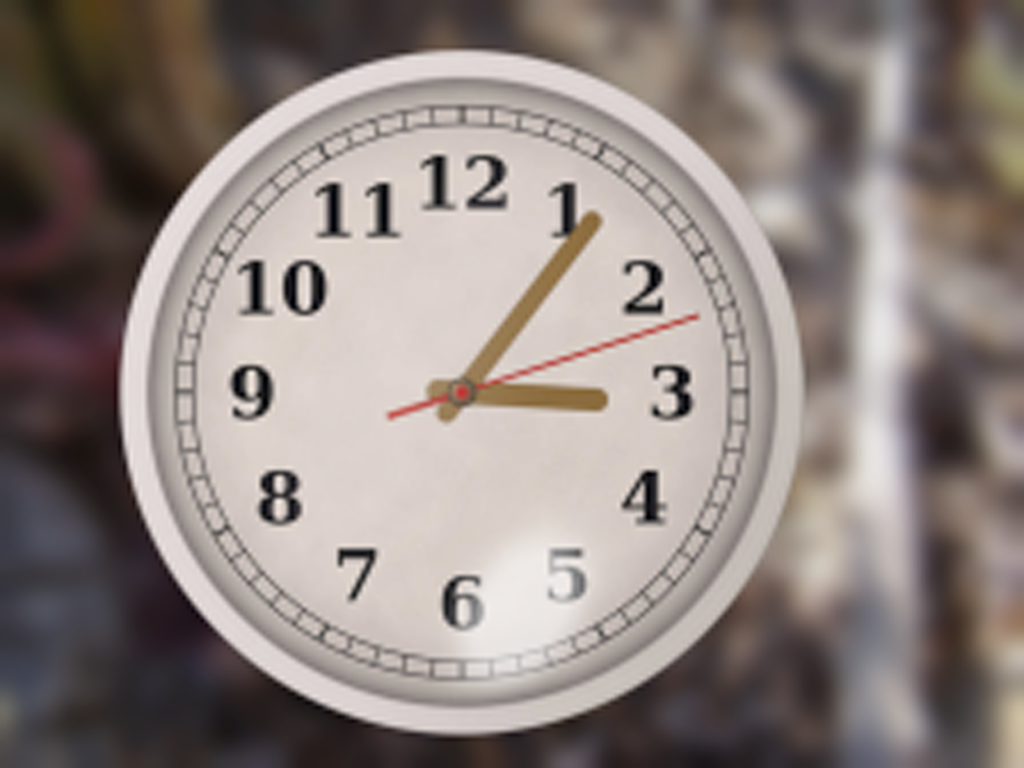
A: 3 h 06 min 12 s
